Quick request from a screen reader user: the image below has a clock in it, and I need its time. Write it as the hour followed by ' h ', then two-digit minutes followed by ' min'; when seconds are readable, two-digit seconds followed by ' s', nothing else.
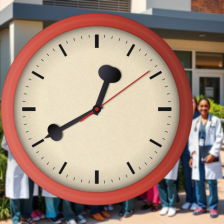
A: 12 h 40 min 09 s
